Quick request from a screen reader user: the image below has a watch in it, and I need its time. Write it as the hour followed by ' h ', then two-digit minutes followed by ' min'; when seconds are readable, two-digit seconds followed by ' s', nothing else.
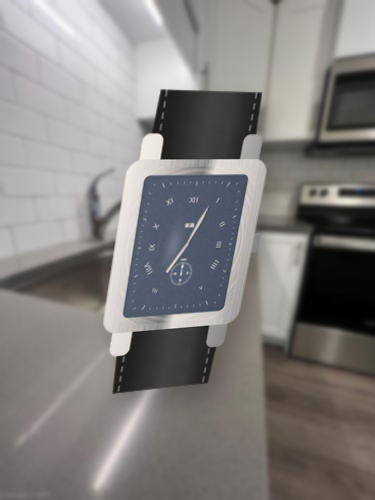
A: 7 h 04 min
